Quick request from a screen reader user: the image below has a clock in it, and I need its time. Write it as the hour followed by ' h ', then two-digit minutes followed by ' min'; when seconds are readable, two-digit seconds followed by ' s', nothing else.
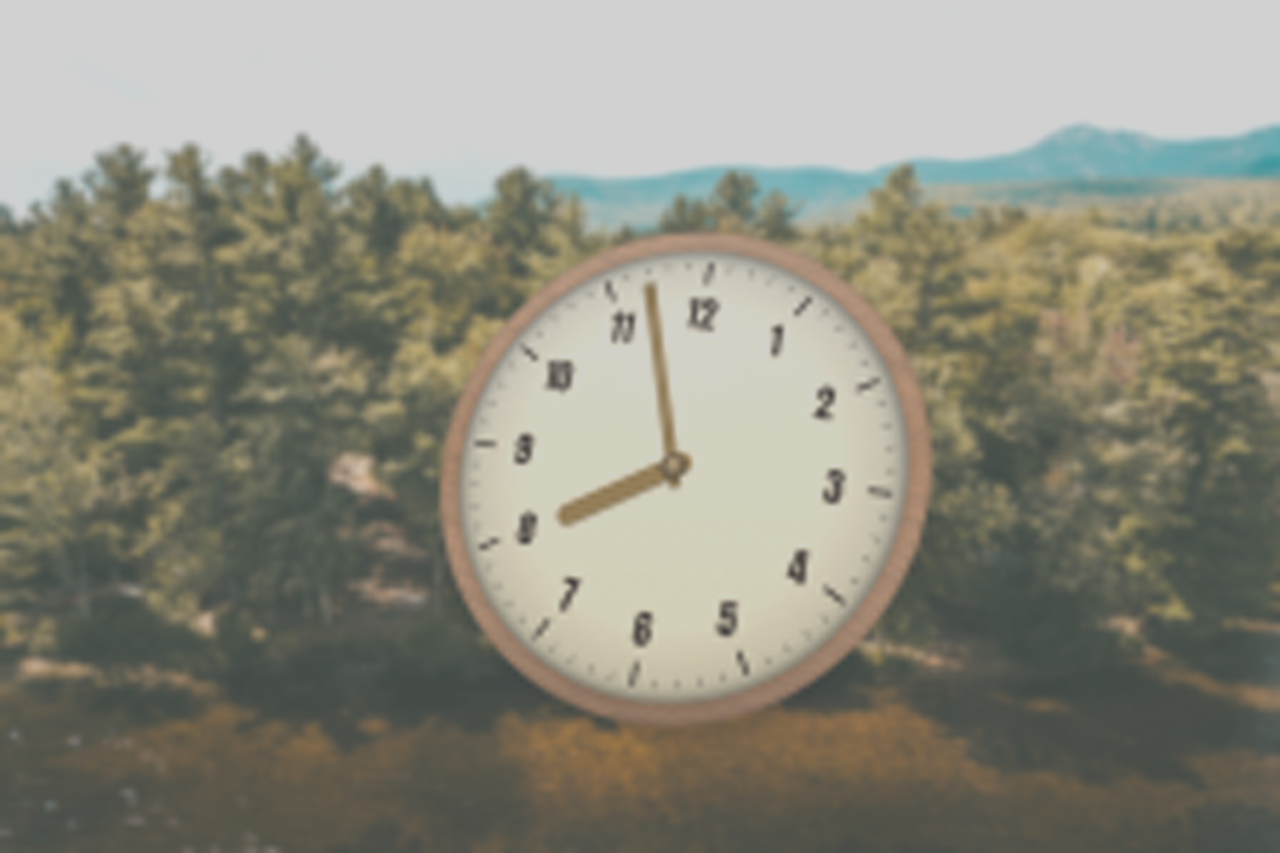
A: 7 h 57 min
